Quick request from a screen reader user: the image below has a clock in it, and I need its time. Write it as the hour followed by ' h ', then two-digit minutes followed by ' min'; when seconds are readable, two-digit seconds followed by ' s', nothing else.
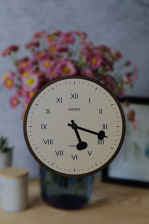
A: 5 h 18 min
